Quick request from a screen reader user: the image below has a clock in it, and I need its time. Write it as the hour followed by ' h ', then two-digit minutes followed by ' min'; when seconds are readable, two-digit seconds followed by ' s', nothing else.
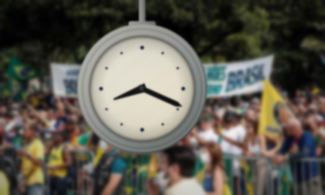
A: 8 h 19 min
